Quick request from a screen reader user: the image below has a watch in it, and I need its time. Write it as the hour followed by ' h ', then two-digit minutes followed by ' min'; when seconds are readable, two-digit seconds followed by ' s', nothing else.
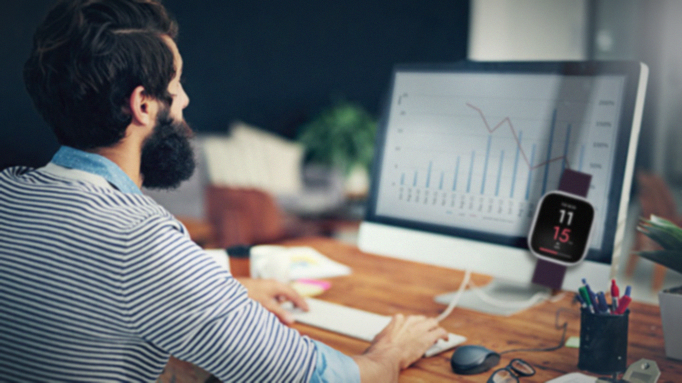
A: 11 h 15 min
